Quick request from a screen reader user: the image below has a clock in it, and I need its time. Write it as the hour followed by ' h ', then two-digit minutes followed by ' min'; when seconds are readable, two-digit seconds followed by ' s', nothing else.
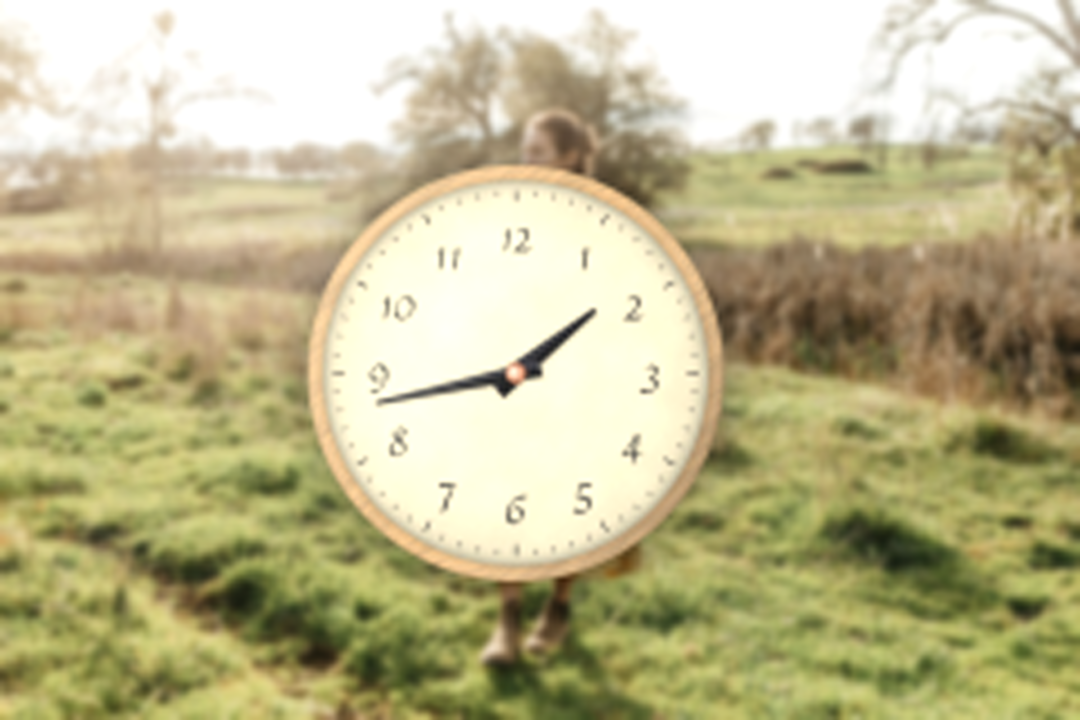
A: 1 h 43 min
